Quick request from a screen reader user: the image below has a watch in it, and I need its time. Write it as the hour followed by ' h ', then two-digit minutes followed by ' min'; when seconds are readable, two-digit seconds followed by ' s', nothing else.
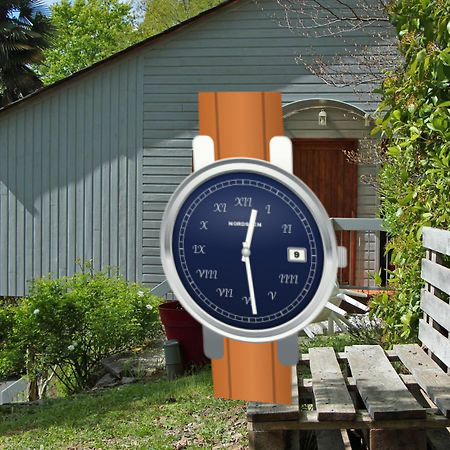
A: 12 h 29 min
